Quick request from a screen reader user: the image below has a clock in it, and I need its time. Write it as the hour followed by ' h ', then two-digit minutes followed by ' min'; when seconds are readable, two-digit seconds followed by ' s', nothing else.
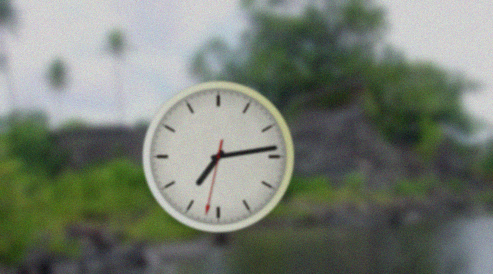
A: 7 h 13 min 32 s
